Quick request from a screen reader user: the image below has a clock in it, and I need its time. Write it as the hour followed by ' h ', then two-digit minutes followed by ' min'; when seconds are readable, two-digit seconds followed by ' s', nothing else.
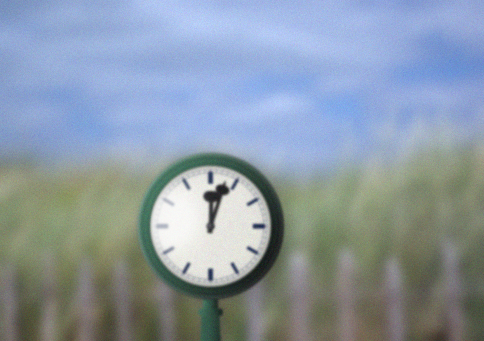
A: 12 h 03 min
